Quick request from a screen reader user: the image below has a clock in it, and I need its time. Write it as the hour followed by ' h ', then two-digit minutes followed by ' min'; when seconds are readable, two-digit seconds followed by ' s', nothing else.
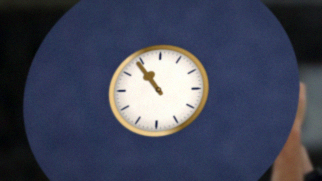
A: 10 h 54 min
